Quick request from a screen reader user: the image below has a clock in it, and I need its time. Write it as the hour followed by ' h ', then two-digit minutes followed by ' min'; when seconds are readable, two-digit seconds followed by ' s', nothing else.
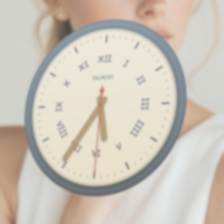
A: 5 h 35 min 30 s
